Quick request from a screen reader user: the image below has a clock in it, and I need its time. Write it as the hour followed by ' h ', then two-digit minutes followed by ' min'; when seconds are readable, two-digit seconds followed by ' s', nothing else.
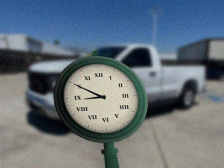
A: 8 h 50 min
